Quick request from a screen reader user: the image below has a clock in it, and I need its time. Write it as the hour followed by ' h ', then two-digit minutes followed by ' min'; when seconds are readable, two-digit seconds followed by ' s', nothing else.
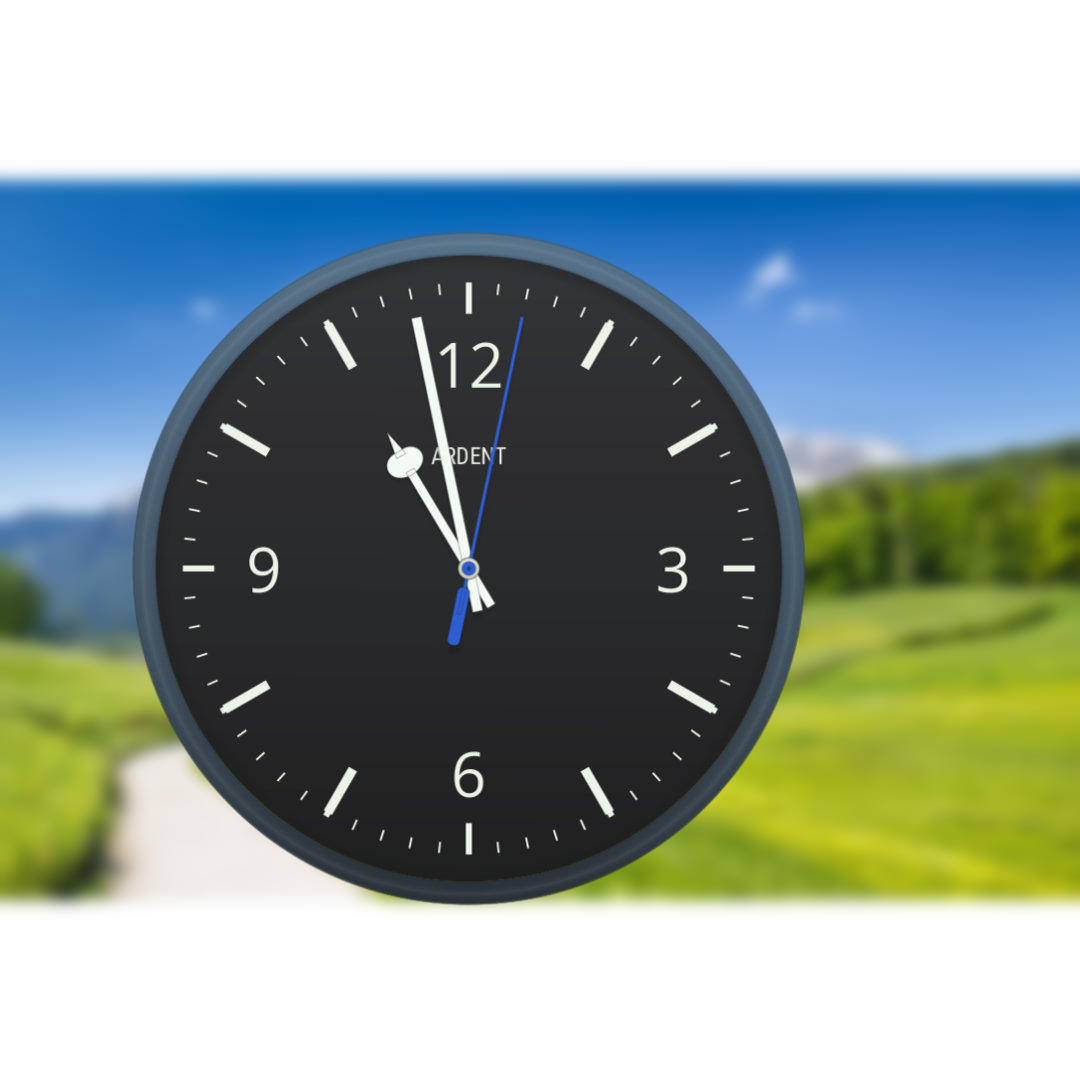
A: 10 h 58 min 02 s
